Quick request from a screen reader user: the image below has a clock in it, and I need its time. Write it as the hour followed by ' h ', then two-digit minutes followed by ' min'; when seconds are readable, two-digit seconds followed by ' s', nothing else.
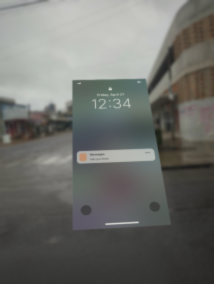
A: 12 h 34 min
